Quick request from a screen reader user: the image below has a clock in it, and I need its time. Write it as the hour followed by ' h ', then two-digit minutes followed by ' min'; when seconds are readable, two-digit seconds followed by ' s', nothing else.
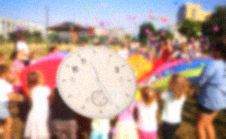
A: 11 h 26 min
